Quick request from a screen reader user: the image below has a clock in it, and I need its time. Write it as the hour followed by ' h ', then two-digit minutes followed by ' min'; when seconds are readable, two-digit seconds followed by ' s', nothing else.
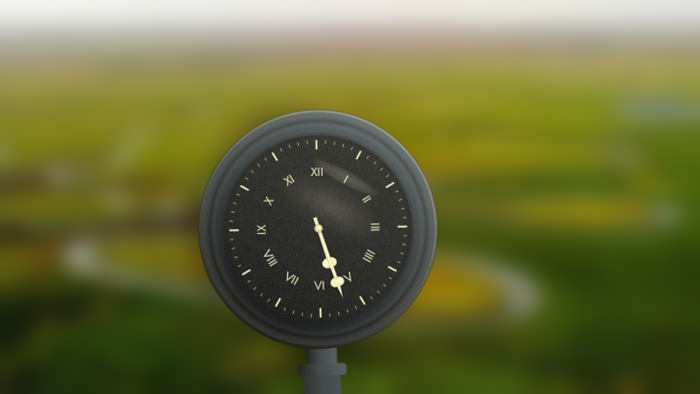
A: 5 h 27 min
